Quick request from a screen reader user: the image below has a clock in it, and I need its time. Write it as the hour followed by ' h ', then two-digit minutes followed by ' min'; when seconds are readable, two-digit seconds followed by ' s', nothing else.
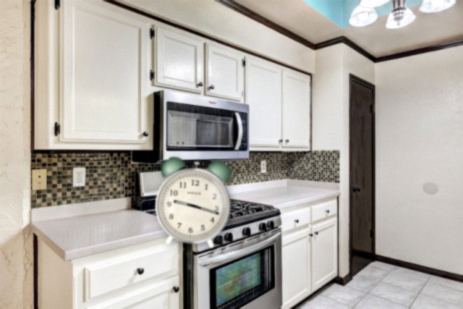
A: 9 h 17 min
